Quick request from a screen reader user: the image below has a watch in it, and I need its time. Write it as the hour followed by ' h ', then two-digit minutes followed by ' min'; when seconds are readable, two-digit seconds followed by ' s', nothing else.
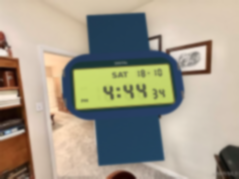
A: 4 h 44 min
